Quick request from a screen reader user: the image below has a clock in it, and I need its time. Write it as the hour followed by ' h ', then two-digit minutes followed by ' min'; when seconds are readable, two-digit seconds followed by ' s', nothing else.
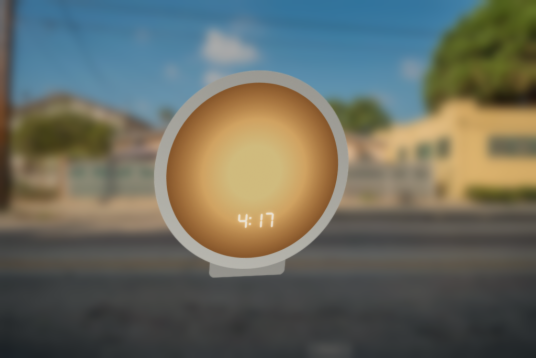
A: 4 h 17 min
